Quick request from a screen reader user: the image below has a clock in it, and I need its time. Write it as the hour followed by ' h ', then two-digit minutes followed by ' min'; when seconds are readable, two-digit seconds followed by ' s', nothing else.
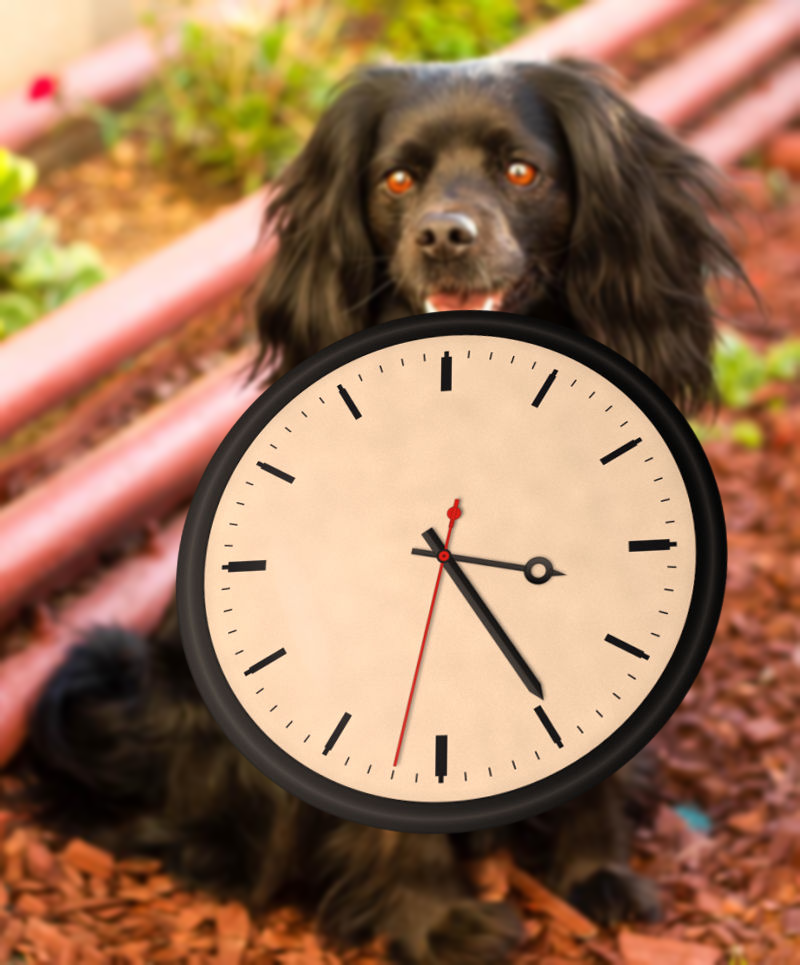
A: 3 h 24 min 32 s
